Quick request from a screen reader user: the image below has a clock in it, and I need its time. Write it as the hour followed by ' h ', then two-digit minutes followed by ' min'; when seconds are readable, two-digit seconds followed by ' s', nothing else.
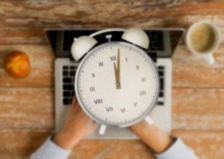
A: 12 h 02 min
